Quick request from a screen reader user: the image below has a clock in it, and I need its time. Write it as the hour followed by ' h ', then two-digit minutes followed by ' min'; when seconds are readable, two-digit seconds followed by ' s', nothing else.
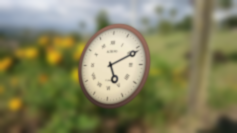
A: 5 h 11 min
